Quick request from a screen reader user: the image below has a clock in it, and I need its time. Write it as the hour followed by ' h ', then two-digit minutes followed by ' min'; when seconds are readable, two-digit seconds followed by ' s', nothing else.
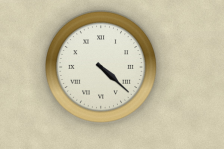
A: 4 h 22 min
